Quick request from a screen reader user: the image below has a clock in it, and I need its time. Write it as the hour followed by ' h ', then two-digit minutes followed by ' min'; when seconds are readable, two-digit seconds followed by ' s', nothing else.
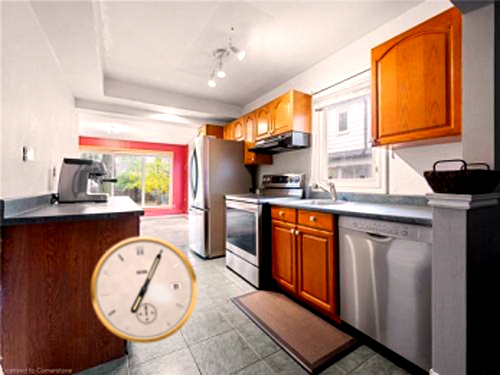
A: 7 h 05 min
